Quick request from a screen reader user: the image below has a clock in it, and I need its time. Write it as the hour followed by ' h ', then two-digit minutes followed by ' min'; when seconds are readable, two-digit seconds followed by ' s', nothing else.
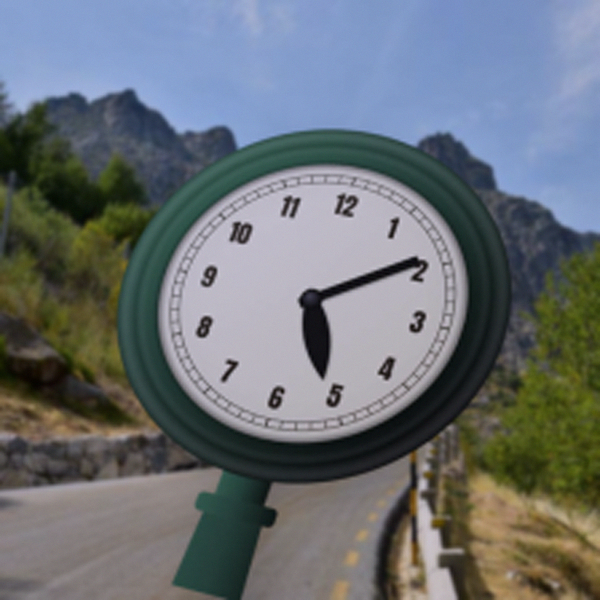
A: 5 h 09 min
